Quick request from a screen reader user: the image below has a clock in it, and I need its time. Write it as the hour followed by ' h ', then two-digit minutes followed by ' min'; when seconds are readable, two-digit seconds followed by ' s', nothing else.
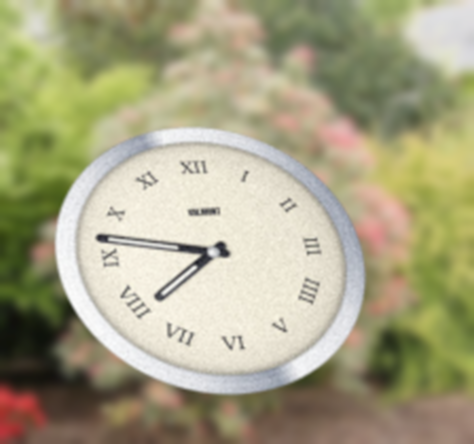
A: 7 h 47 min
